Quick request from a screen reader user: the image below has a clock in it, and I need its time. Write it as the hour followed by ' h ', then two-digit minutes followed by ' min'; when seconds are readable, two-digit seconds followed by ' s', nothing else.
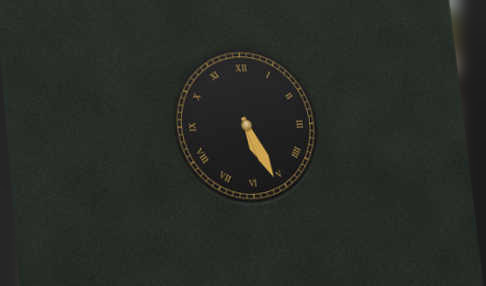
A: 5 h 26 min
